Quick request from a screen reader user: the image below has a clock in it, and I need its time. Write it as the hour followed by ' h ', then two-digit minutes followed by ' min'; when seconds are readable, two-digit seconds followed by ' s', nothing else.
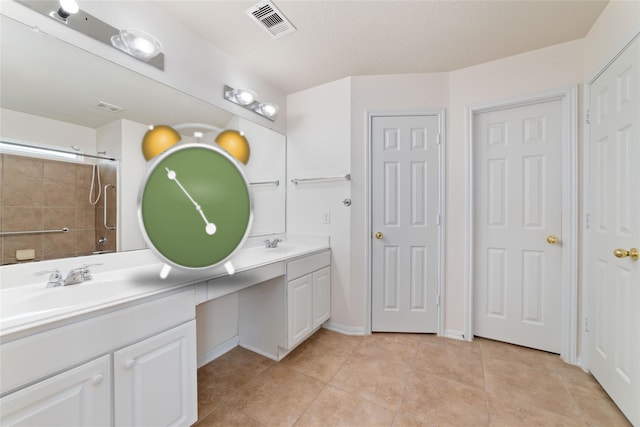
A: 4 h 53 min
